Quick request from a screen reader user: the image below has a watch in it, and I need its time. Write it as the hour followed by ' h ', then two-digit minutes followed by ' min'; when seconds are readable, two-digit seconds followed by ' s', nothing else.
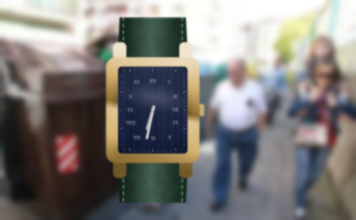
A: 6 h 32 min
